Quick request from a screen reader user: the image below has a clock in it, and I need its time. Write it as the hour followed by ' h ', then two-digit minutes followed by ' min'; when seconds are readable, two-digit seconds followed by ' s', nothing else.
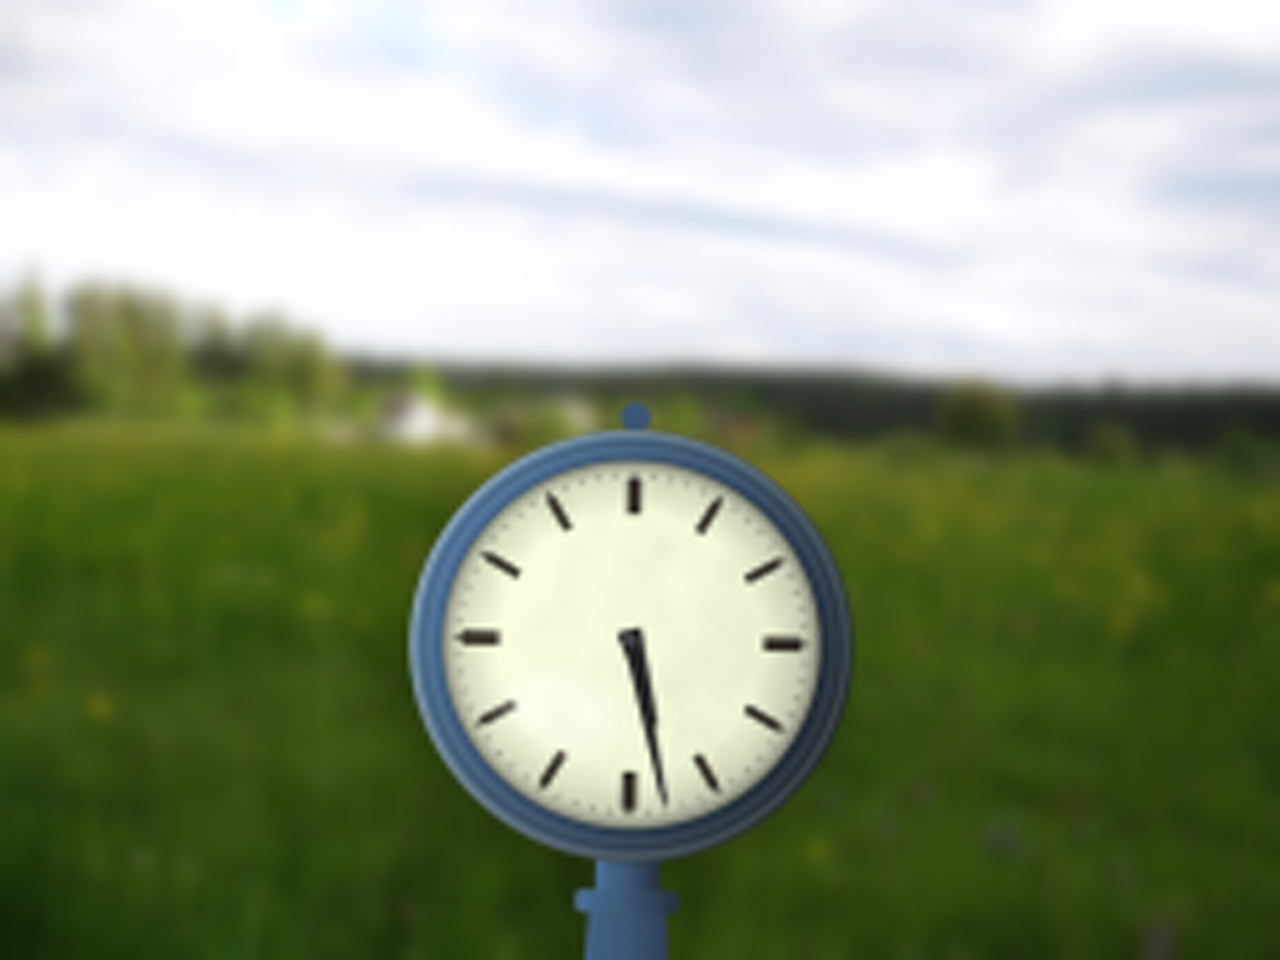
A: 5 h 28 min
